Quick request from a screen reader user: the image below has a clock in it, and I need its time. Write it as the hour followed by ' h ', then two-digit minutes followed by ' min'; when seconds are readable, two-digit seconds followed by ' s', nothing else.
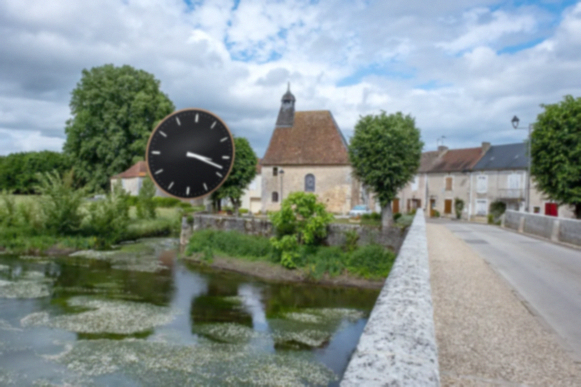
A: 3 h 18 min
